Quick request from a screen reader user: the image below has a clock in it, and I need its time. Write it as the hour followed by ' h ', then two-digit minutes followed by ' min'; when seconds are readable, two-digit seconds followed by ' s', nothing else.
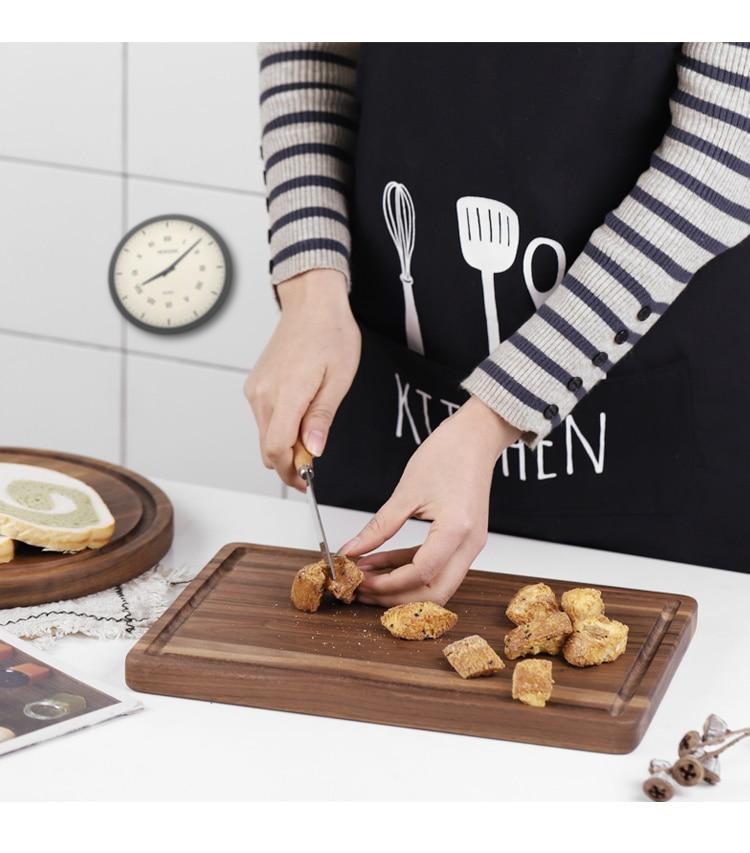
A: 8 h 08 min
